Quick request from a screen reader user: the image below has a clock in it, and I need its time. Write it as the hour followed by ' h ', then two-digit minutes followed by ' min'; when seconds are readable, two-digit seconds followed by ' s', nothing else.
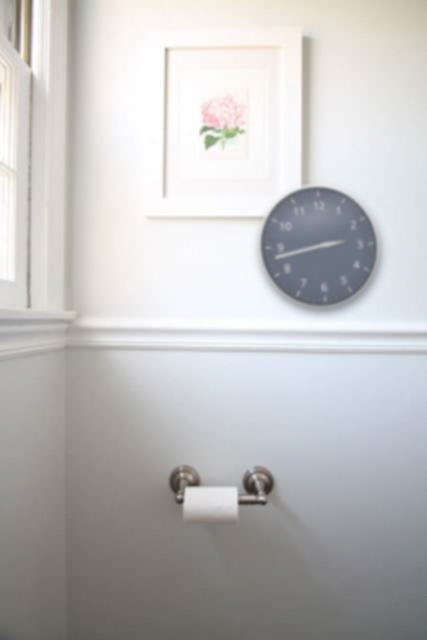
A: 2 h 43 min
